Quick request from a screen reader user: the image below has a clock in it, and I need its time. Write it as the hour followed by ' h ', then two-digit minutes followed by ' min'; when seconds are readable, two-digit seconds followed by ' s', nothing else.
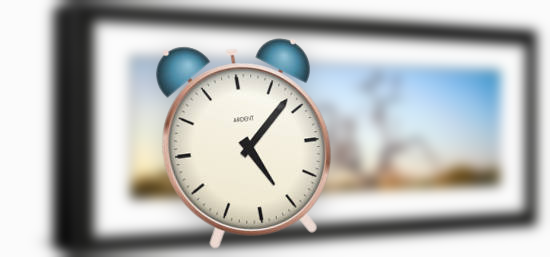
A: 5 h 08 min
